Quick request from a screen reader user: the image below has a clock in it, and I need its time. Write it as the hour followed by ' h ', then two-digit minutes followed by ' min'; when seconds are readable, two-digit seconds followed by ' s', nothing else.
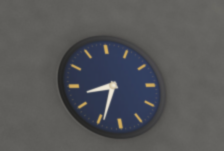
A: 8 h 34 min
